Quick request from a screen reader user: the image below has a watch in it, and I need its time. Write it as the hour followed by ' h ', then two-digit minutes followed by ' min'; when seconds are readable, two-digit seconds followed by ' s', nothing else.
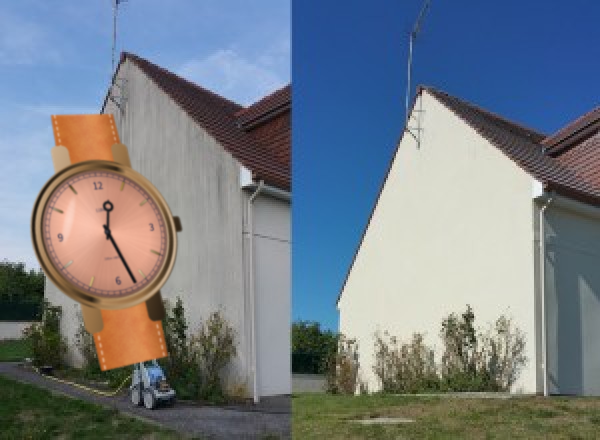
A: 12 h 27 min
